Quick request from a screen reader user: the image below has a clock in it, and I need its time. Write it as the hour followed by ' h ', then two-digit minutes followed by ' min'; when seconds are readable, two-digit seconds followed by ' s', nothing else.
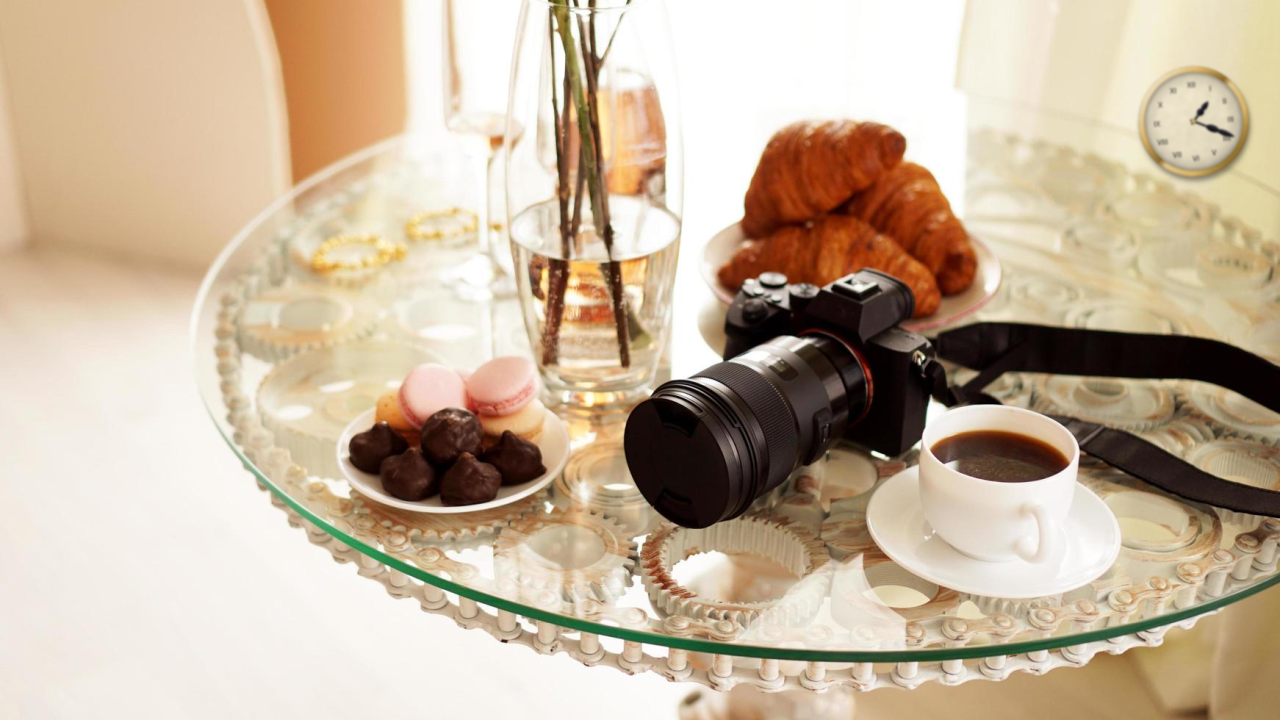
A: 1 h 19 min
